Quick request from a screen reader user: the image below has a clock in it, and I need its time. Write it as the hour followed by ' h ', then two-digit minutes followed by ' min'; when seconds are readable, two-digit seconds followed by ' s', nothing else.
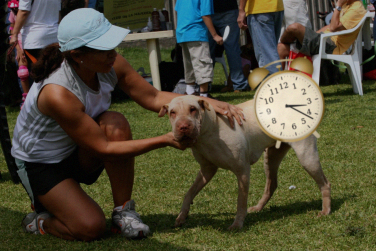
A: 3 h 22 min
